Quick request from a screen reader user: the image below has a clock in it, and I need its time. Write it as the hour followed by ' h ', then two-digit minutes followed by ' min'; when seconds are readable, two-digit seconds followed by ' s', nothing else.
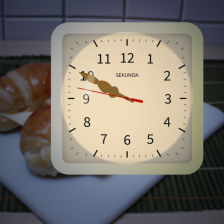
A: 9 h 49 min 47 s
